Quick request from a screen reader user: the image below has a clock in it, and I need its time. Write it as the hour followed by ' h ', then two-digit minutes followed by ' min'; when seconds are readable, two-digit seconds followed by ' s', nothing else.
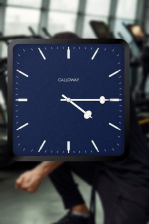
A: 4 h 15 min
